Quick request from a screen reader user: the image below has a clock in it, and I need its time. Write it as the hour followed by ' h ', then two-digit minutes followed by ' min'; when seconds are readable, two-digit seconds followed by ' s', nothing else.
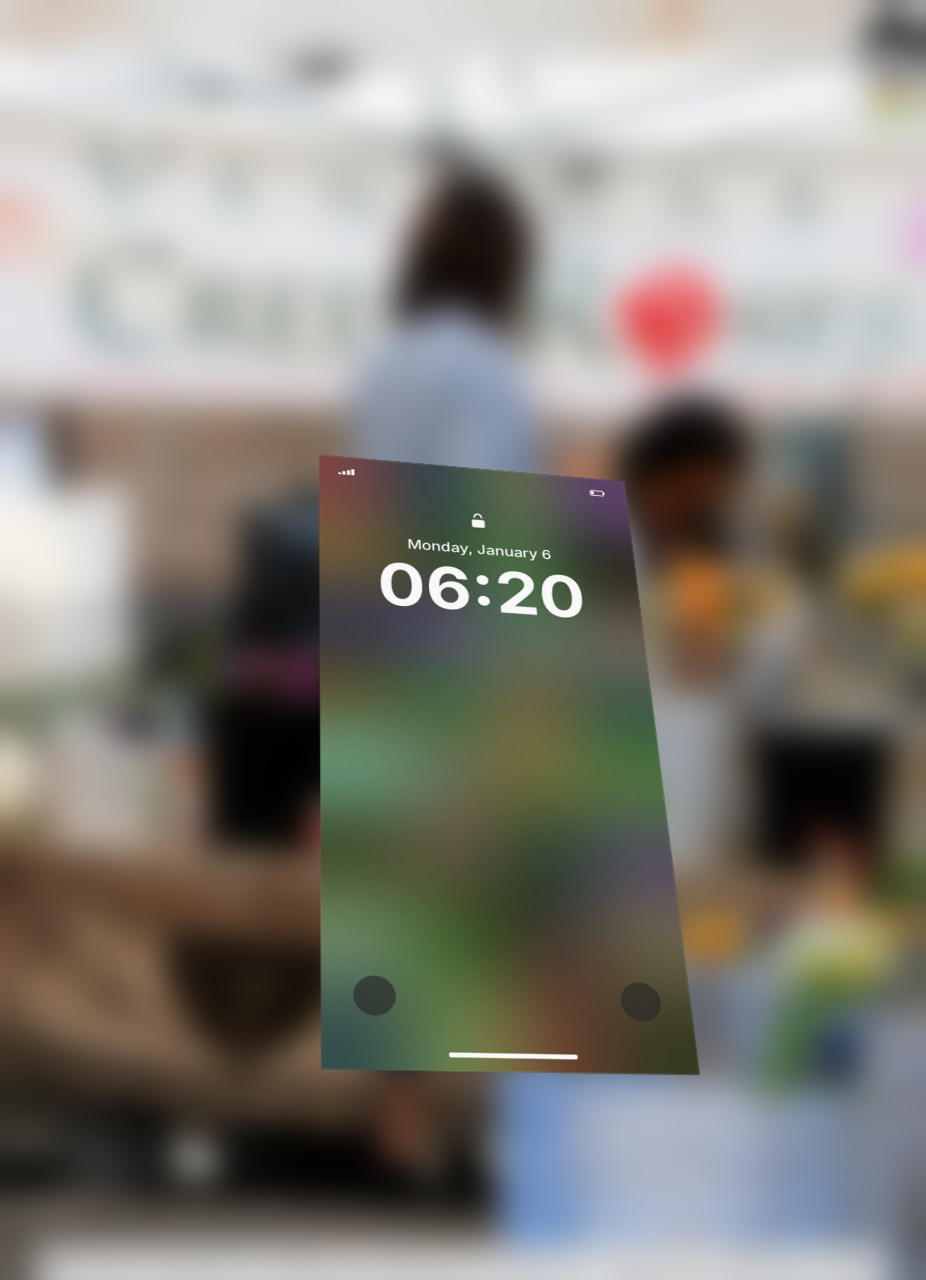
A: 6 h 20 min
